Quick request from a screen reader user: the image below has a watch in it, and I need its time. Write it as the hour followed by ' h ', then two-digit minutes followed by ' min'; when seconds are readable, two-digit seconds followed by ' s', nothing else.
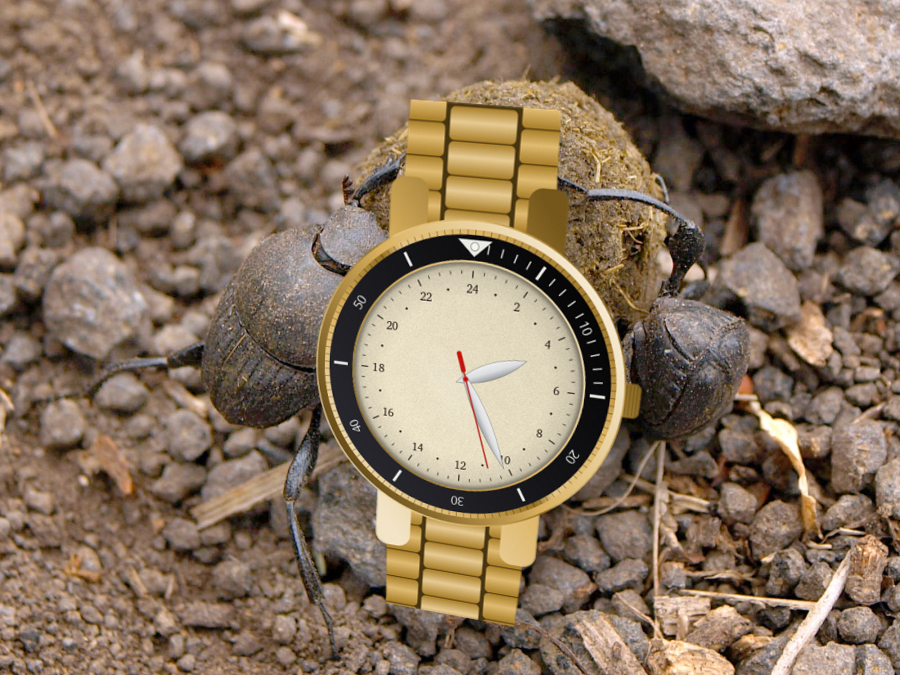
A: 4 h 25 min 27 s
